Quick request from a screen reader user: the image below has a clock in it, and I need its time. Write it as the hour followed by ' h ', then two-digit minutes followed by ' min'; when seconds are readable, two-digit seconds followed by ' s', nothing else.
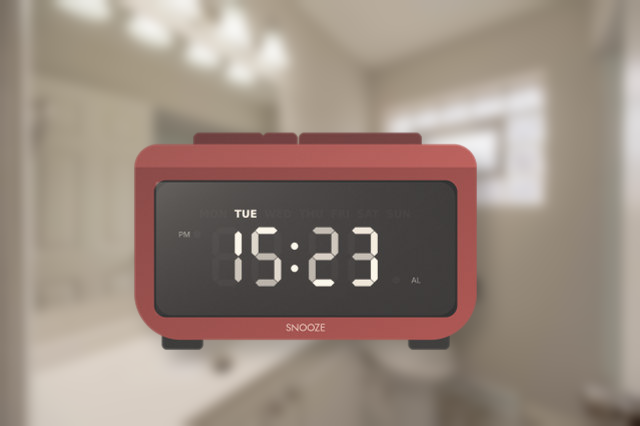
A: 15 h 23 min
